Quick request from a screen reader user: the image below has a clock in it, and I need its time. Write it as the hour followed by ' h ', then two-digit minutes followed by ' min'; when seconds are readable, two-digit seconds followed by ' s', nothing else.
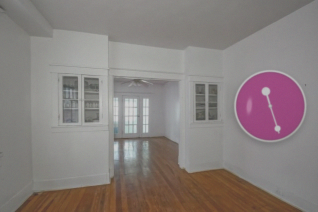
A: 11 h 27 min
